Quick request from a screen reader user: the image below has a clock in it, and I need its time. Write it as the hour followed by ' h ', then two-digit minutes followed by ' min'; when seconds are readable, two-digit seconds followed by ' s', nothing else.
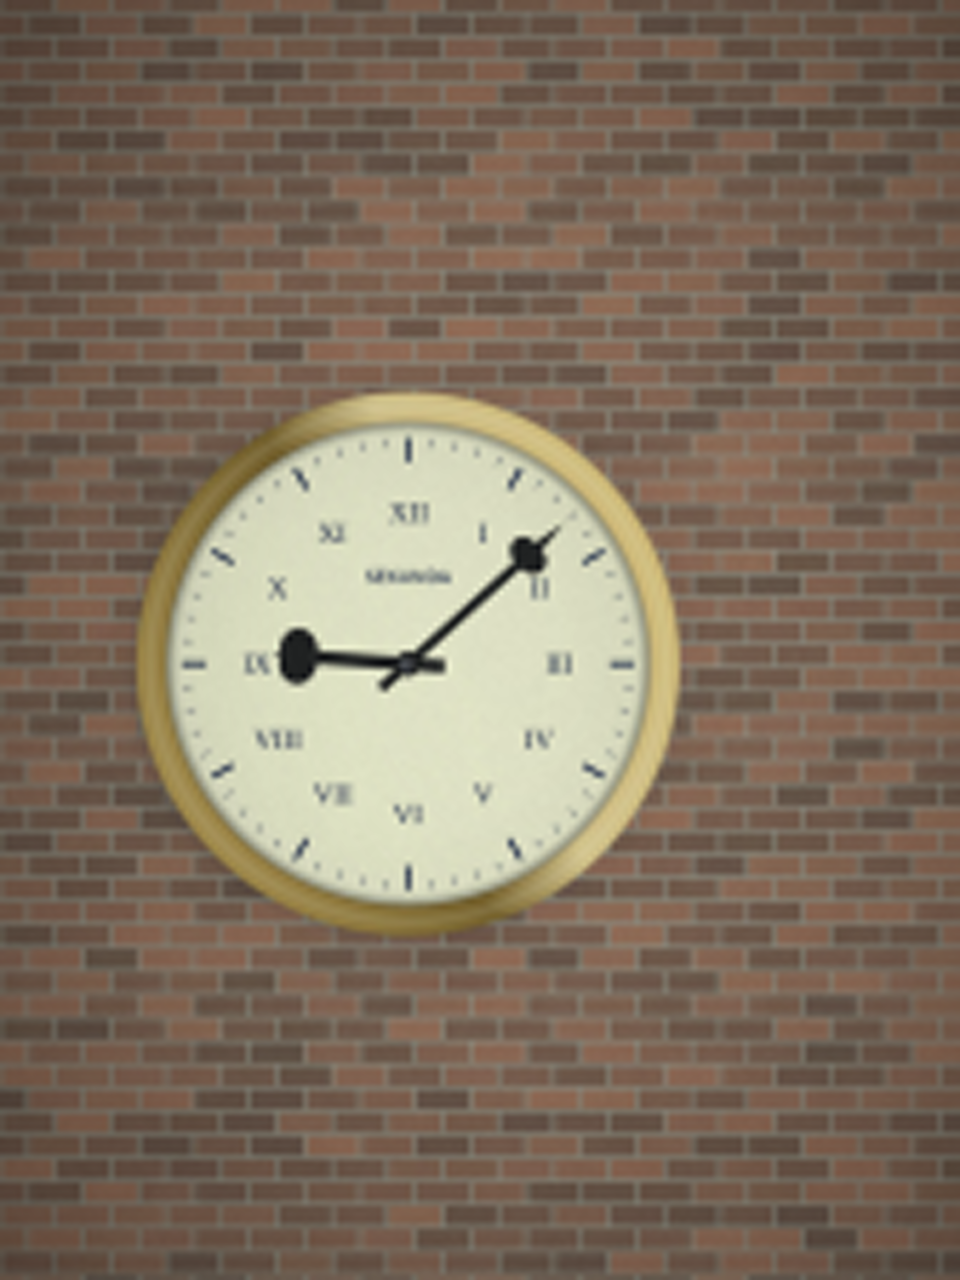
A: 9 h 08 min
